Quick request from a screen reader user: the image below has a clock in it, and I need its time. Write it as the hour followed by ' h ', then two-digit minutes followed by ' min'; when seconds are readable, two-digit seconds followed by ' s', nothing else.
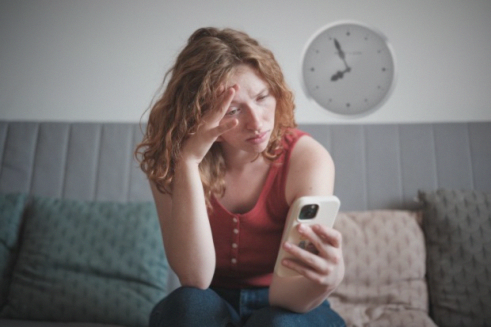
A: 7 h 56 min
